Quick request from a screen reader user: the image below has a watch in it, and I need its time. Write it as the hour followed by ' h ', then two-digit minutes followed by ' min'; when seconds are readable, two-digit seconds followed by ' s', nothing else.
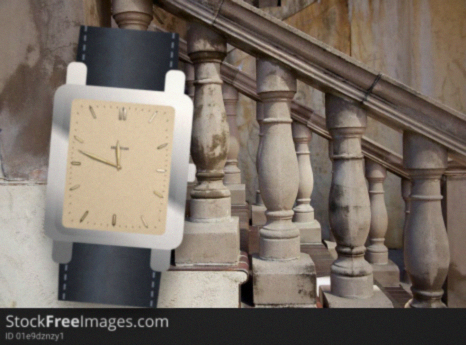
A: 11 h 48 min
